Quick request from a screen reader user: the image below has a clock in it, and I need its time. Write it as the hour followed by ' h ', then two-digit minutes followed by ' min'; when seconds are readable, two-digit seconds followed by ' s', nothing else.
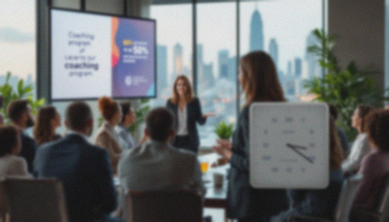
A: 3 h 21 min
